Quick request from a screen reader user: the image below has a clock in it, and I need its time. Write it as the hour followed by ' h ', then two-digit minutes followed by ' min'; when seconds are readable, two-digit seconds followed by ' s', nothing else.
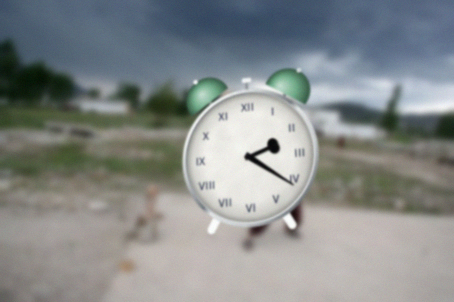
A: 2 h 21 min
